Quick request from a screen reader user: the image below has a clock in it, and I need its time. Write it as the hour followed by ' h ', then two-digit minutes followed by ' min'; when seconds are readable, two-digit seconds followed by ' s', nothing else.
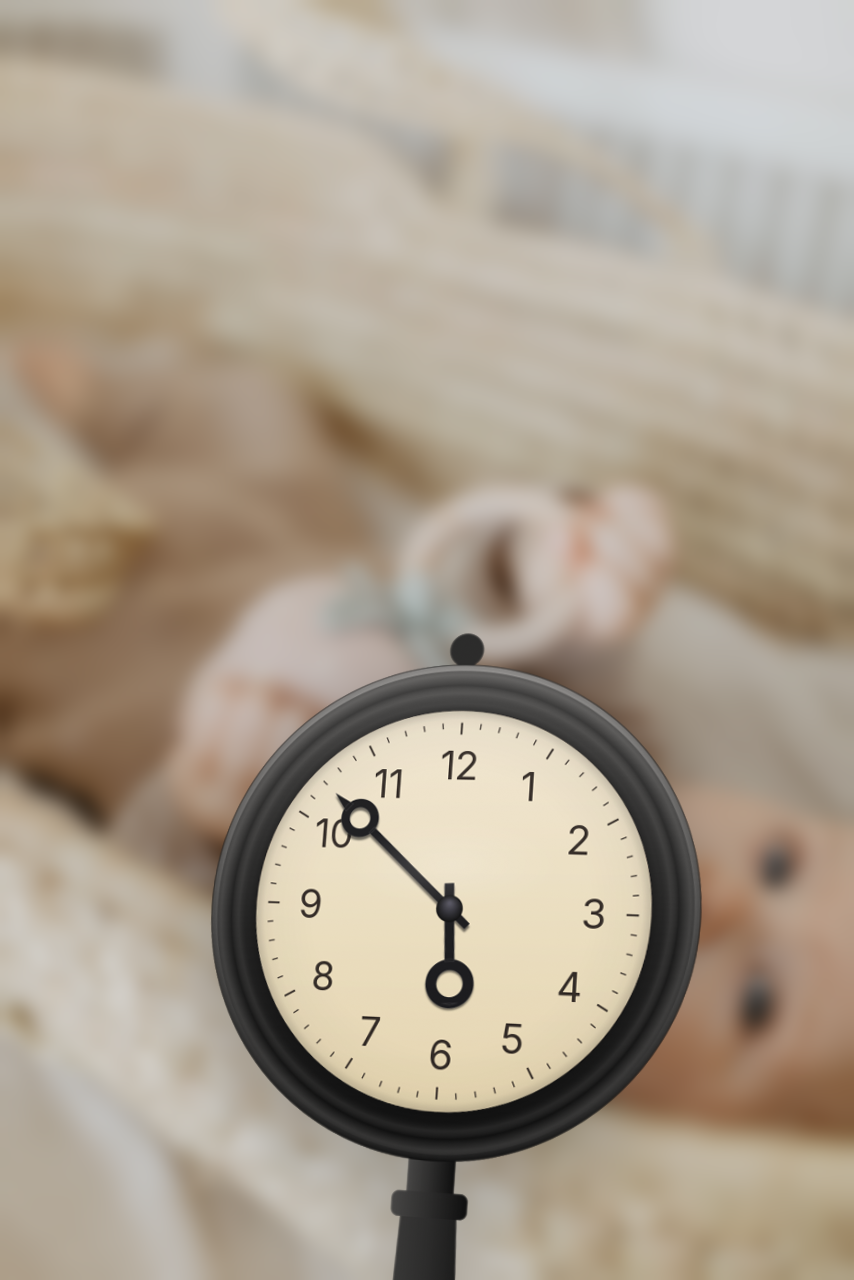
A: 5 h 52 min
